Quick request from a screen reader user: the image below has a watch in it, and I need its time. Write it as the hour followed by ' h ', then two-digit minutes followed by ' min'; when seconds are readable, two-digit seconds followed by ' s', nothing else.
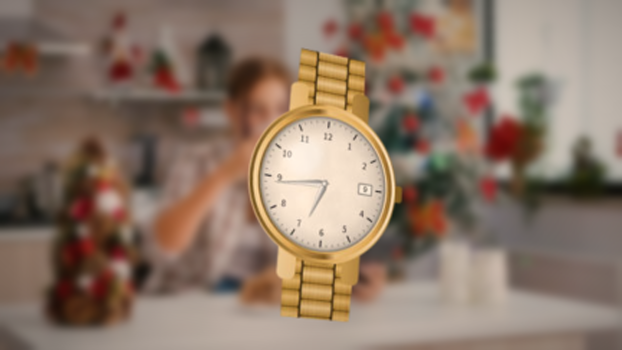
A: 6 h 44 min
